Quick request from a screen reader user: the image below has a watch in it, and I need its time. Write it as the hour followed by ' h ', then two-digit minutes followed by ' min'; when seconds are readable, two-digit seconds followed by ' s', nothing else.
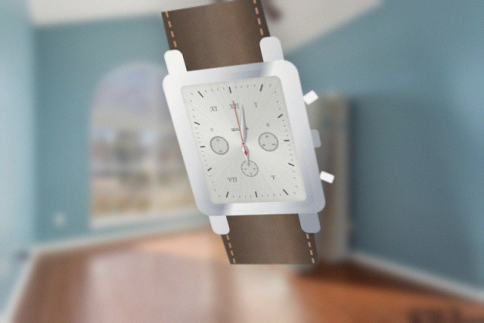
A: 6 h 02 min
